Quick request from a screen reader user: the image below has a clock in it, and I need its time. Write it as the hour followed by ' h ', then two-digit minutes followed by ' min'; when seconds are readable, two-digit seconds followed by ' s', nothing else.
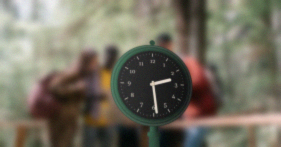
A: 2 h 29 min
